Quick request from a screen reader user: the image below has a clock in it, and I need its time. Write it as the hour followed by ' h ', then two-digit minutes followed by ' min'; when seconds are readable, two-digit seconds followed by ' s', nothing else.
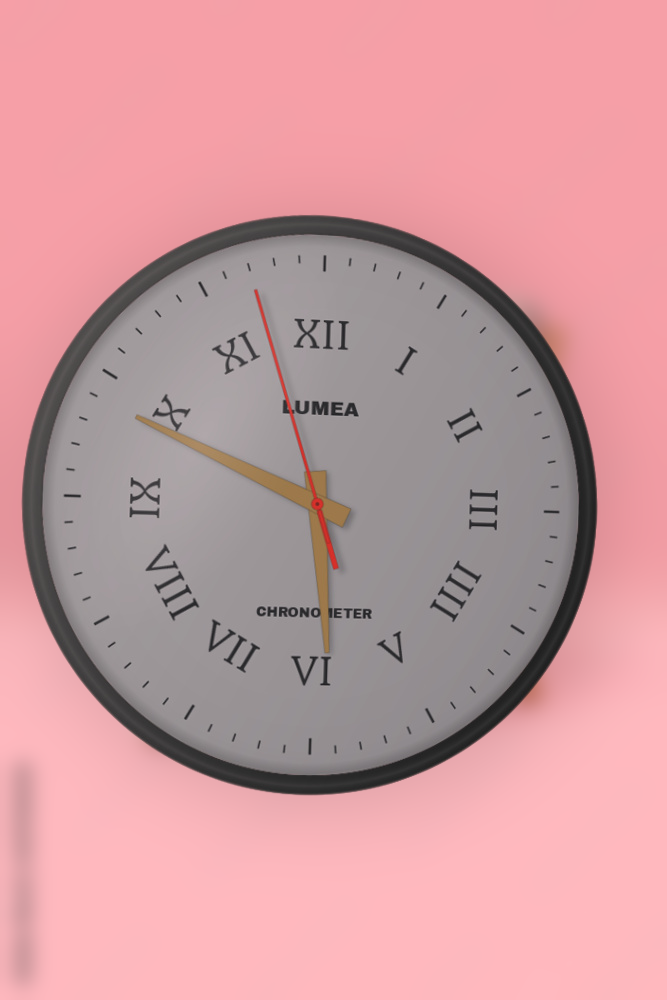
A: 5 h 48 min 57 s
